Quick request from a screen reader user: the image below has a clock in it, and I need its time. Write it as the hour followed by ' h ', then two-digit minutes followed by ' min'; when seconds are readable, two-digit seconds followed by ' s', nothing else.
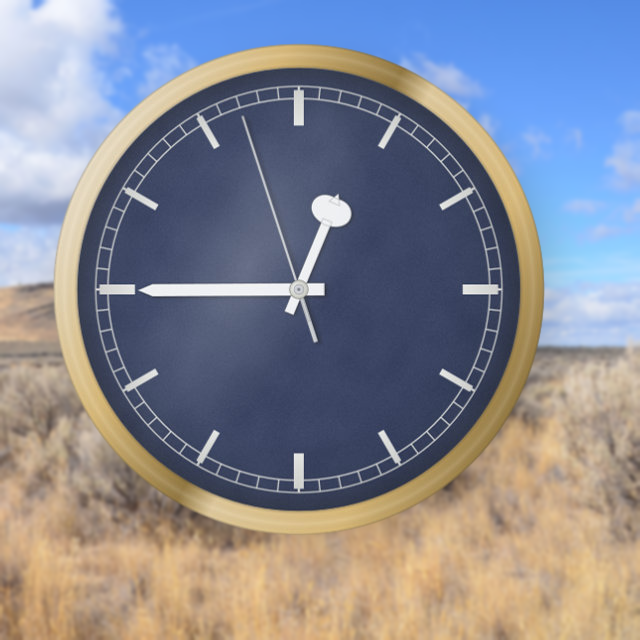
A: 12 h 44 min 57 s
